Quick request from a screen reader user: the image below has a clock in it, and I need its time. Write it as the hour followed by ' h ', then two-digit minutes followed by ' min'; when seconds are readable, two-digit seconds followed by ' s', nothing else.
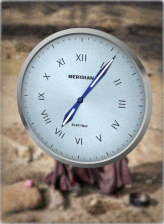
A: 7 h 06 min
